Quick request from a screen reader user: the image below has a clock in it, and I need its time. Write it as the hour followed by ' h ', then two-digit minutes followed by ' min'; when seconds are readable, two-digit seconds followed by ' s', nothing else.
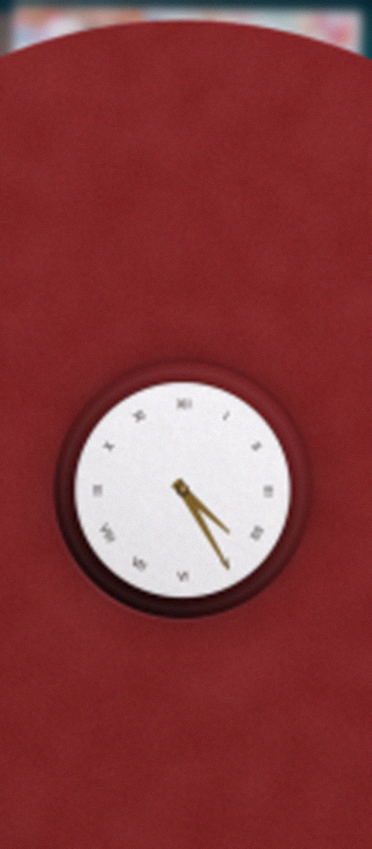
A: 4 h 25 min
